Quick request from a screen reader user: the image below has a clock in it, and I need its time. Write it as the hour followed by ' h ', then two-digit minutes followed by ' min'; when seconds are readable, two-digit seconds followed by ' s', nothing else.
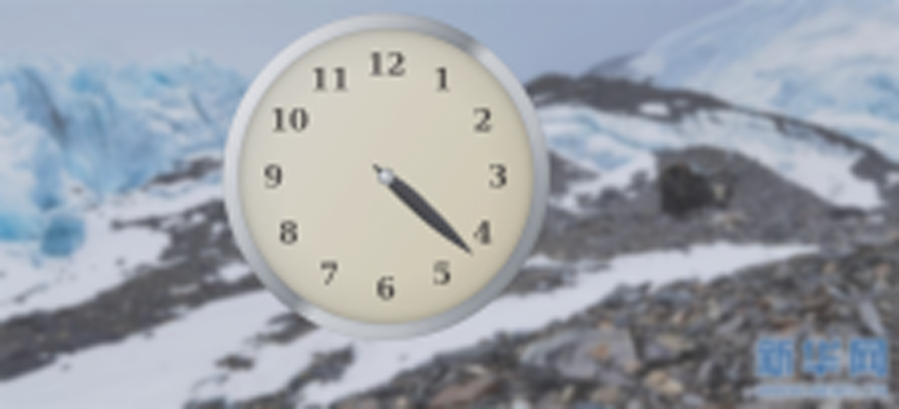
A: 4 h 22 min
